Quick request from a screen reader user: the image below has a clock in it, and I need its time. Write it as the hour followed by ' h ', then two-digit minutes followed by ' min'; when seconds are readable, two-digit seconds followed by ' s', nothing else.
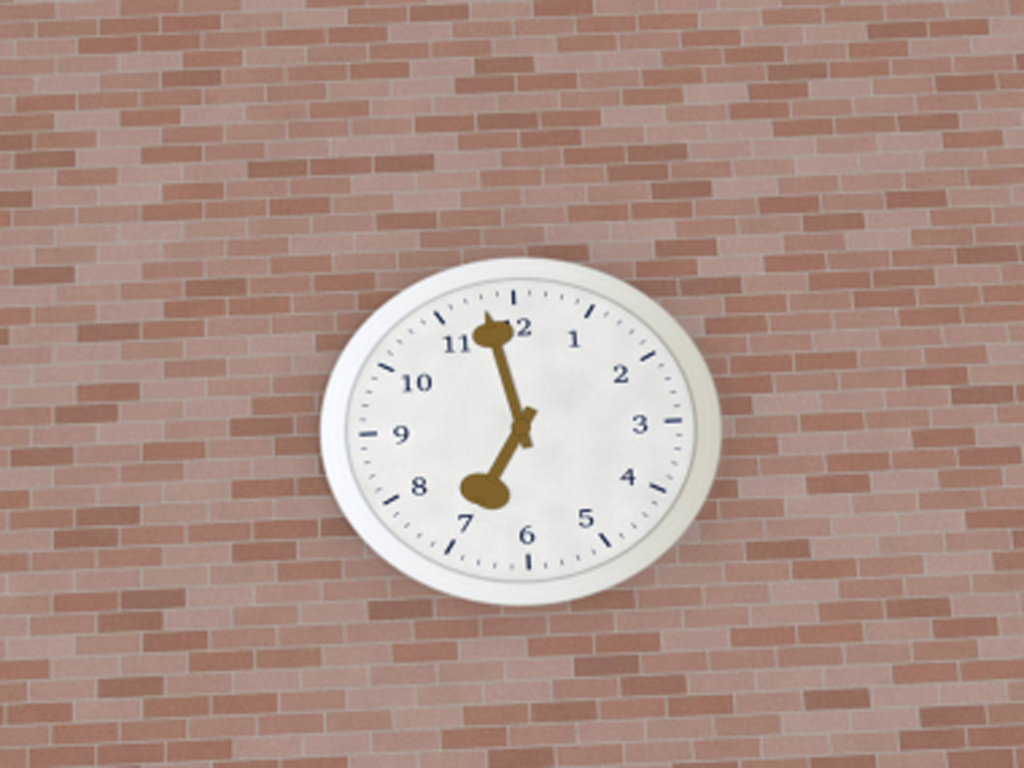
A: 6 h 58 min
